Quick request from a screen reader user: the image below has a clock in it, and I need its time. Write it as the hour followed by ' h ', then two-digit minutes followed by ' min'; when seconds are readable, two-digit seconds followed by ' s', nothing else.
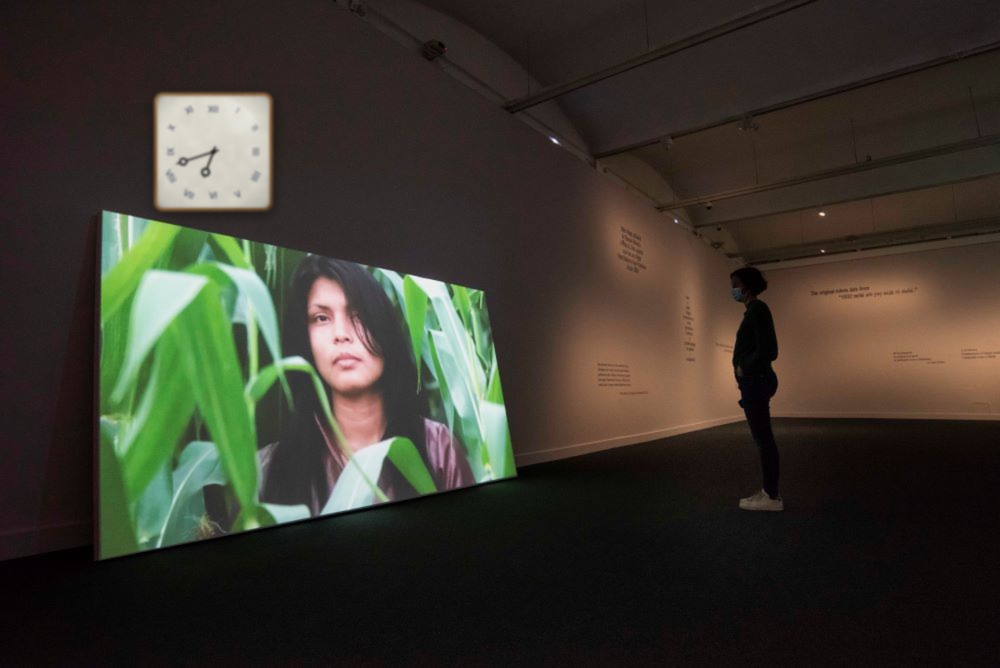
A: 6 h 42 min
